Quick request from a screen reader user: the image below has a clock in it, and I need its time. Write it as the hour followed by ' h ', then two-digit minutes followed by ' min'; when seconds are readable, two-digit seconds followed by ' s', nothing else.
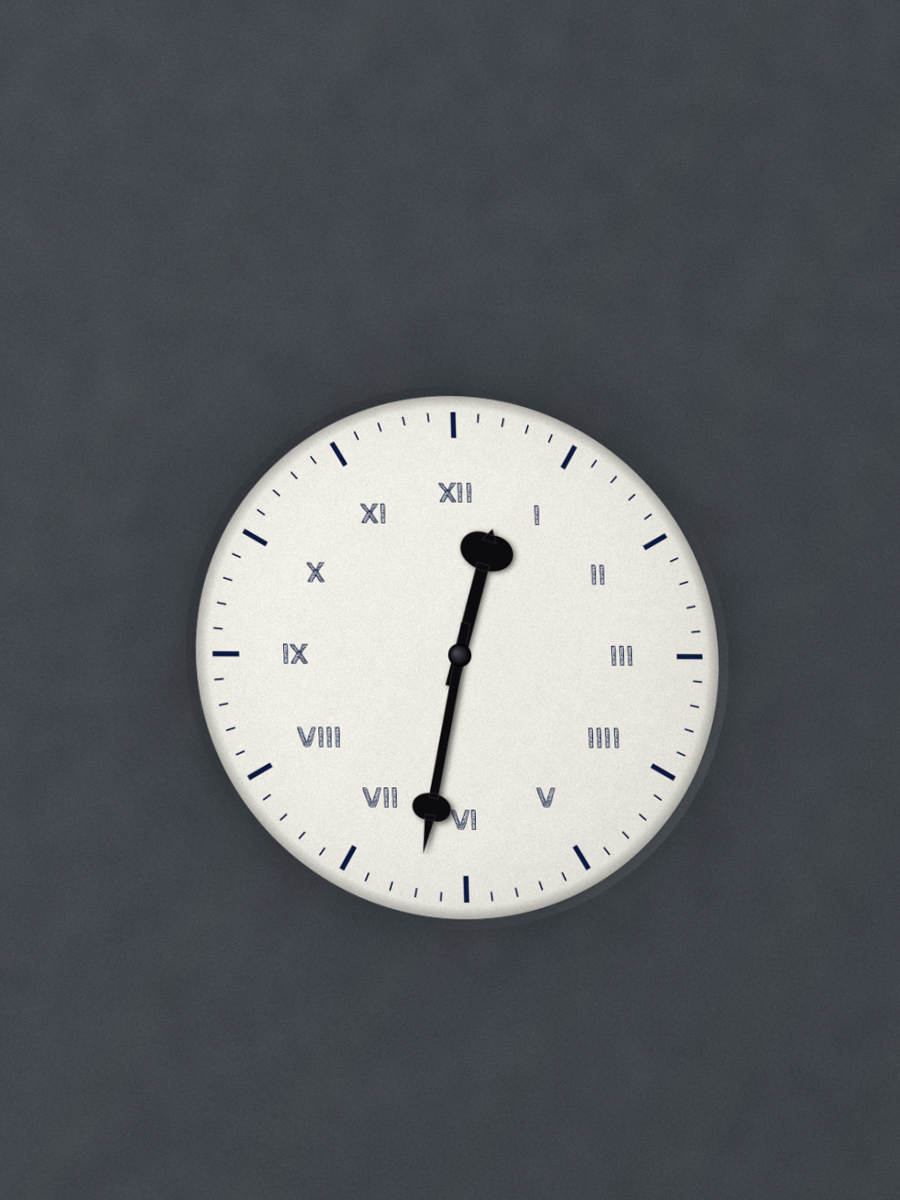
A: 12 h 32 min
